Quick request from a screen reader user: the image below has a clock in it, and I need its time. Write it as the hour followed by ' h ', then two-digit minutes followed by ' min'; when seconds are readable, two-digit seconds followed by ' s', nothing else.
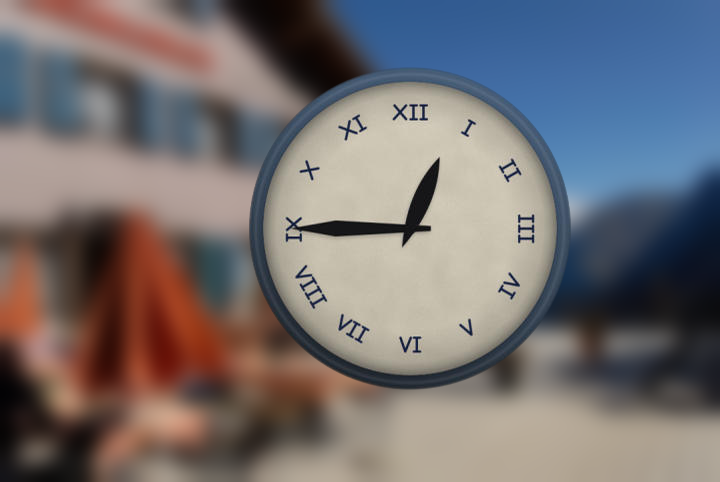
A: 12 h 45 min
